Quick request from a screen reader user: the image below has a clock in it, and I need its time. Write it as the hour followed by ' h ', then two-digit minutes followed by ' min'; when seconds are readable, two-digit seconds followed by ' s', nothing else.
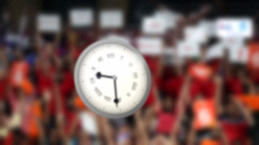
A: 9 h 31 min
